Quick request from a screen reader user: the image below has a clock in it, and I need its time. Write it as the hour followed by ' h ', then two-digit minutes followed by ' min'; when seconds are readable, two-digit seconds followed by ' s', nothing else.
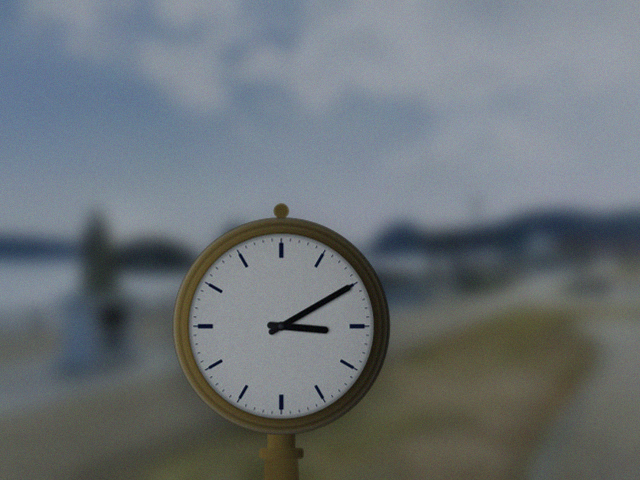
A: 3 h 10 min
